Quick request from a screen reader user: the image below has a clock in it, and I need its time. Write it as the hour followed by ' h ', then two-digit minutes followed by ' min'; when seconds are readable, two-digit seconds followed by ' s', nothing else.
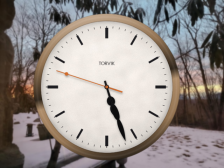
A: 5 h 26 min 48 s
